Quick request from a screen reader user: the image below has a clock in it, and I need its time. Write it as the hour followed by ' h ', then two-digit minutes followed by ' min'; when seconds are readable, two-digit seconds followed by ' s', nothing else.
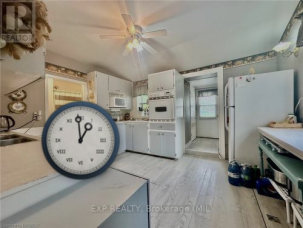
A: 12 h 59 min
